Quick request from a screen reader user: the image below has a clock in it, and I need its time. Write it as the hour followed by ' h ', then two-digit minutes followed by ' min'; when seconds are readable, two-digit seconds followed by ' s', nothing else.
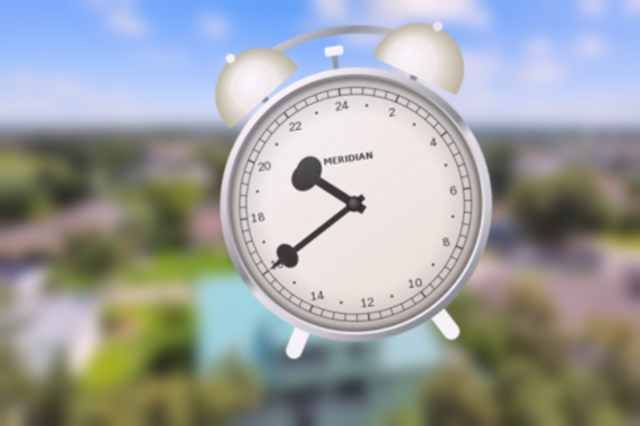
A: 20 h 40 min
